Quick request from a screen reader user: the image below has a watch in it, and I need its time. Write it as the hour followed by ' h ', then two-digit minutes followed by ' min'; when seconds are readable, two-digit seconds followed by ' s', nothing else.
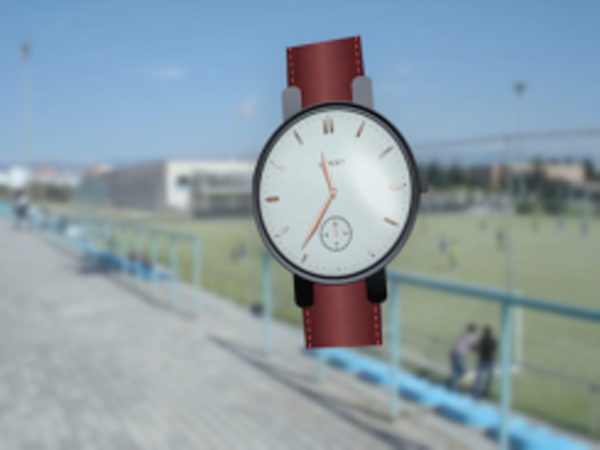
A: 11 h 36 min
